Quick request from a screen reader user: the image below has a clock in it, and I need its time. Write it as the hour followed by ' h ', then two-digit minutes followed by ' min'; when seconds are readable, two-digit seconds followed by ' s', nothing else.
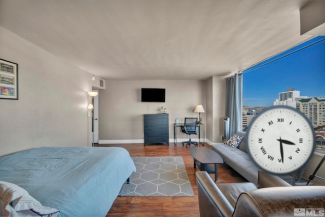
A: 3 h 29 min
